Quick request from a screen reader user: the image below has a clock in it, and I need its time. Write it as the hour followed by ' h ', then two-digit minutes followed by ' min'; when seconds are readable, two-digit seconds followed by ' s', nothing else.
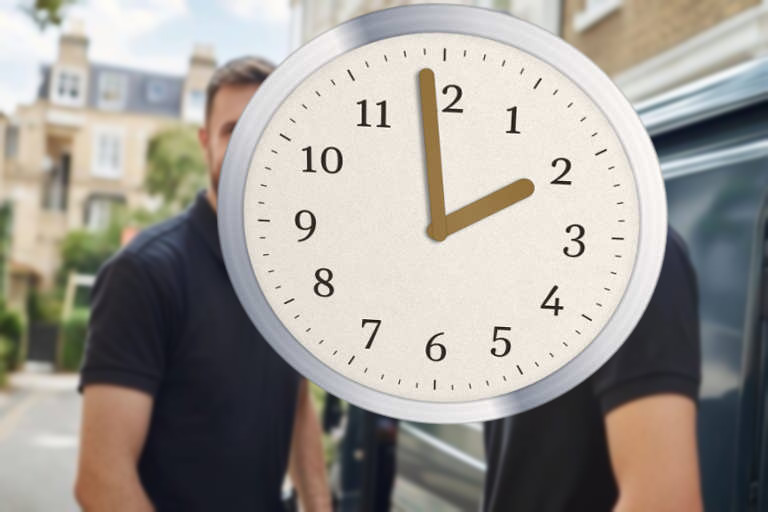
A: 1 h 59 min
